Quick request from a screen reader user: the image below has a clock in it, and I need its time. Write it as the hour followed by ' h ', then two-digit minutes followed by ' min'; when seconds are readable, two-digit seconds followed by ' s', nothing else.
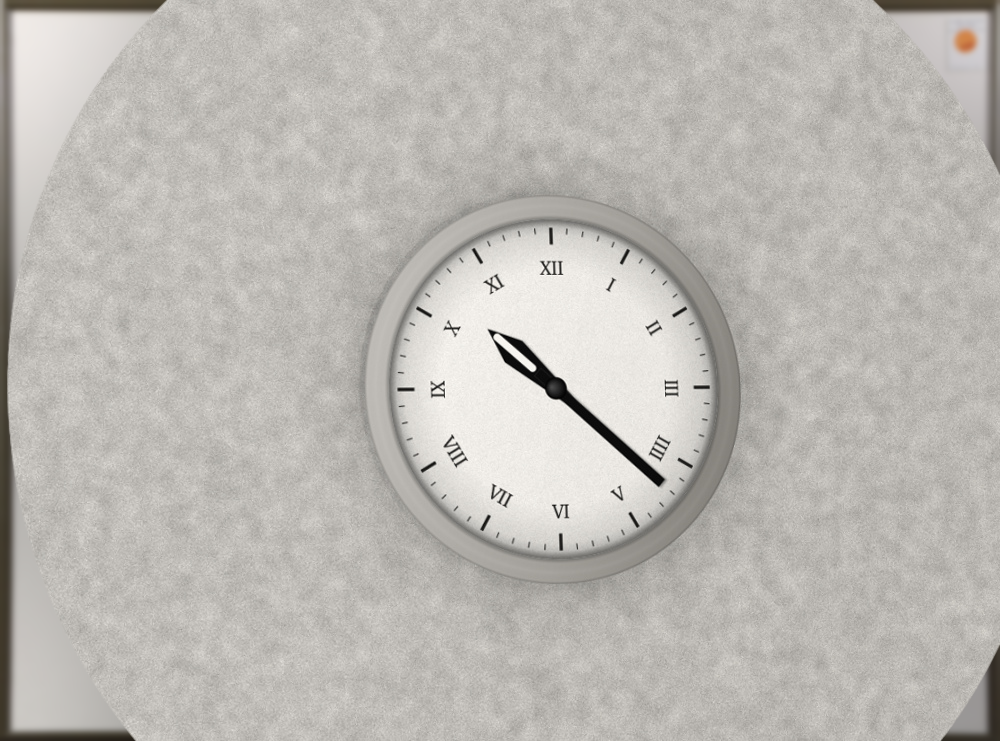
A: 10 h 22 min
